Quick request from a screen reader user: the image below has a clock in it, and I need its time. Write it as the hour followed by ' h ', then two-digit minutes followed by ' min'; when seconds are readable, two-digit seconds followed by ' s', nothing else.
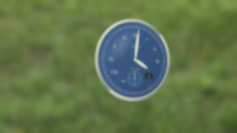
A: 4 h 01 min
